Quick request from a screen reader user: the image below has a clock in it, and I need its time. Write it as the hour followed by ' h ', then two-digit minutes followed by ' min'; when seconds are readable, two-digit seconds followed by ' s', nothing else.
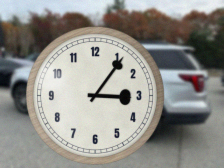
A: 3 h 06 min
